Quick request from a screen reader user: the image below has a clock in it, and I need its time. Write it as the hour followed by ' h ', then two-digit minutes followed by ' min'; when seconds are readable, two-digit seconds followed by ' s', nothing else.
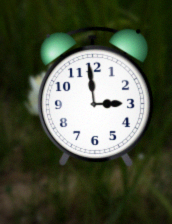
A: 2 h 59 min
